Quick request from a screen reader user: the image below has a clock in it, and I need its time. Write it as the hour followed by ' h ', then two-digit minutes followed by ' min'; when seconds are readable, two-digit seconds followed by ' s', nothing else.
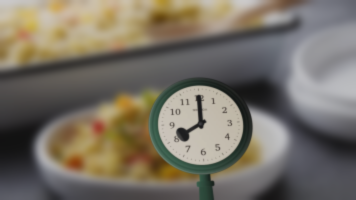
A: 8 h 00 min
